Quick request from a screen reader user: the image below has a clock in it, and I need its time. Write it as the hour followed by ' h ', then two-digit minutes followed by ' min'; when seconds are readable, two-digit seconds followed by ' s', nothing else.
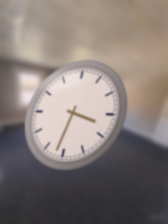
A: 3 h 32 min
